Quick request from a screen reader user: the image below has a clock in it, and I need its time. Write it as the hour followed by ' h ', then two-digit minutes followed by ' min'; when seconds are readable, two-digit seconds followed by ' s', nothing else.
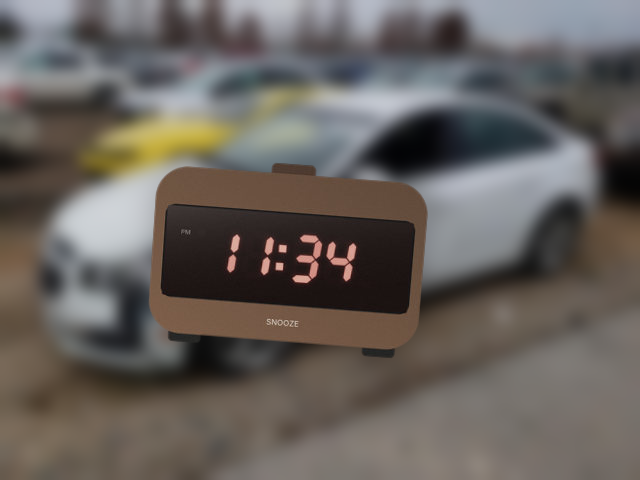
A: 11 h 34 min
